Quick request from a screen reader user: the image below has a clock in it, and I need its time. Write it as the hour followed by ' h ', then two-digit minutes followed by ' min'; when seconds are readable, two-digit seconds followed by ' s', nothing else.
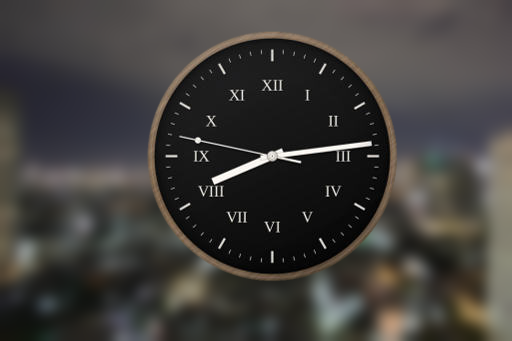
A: 8 h 13 min 47 s
